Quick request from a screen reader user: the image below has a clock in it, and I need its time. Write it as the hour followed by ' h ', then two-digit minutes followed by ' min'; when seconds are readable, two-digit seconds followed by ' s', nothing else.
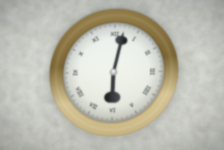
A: 6 h 02 min
